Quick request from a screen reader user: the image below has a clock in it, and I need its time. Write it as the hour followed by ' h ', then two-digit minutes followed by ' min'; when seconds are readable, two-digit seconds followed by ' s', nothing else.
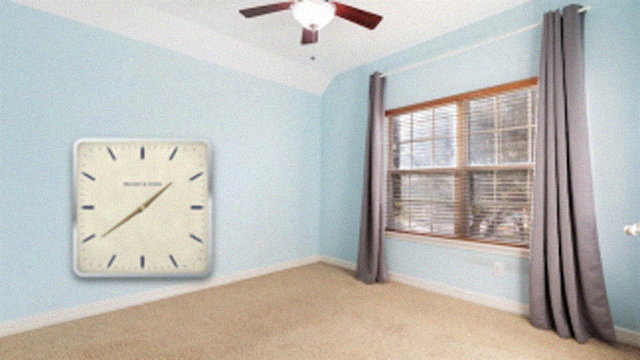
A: 1 h 39 min
